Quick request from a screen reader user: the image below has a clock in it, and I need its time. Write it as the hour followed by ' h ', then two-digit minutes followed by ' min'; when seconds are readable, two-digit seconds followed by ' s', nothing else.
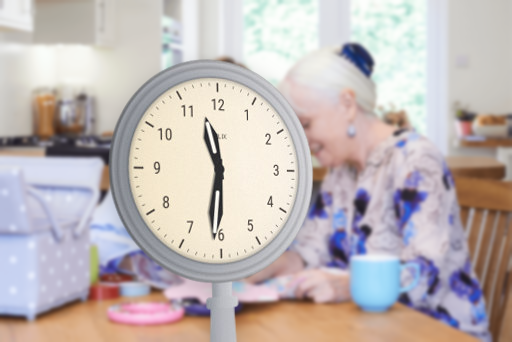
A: 11 h 31 min
